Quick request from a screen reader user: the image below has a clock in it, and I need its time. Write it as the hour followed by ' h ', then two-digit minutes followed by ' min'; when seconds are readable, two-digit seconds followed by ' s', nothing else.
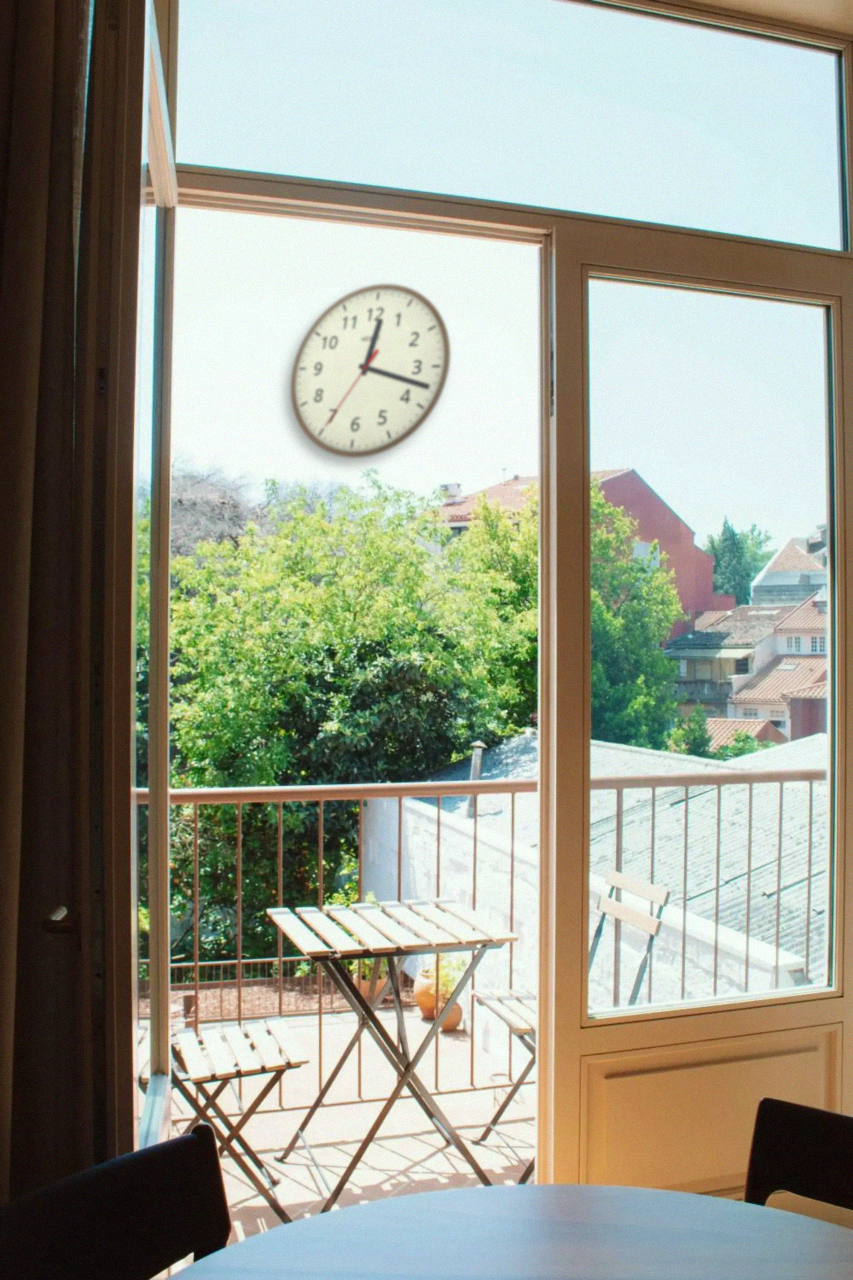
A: 12 h 17 min 35 s
